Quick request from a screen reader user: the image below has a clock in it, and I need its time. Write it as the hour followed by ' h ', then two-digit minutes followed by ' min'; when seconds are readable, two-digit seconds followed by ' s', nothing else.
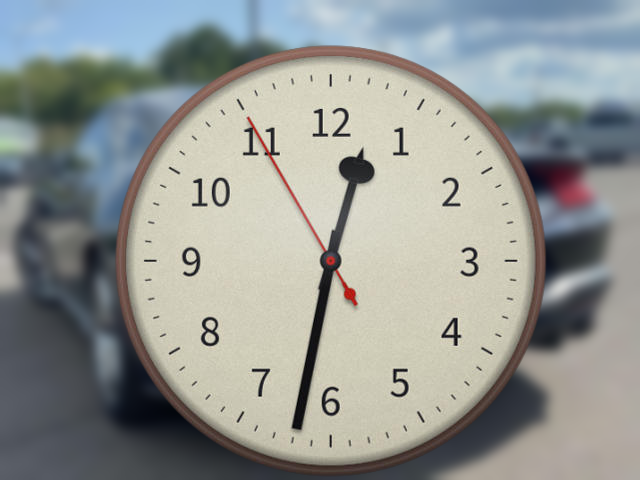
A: 12 h 31 min 55 s
